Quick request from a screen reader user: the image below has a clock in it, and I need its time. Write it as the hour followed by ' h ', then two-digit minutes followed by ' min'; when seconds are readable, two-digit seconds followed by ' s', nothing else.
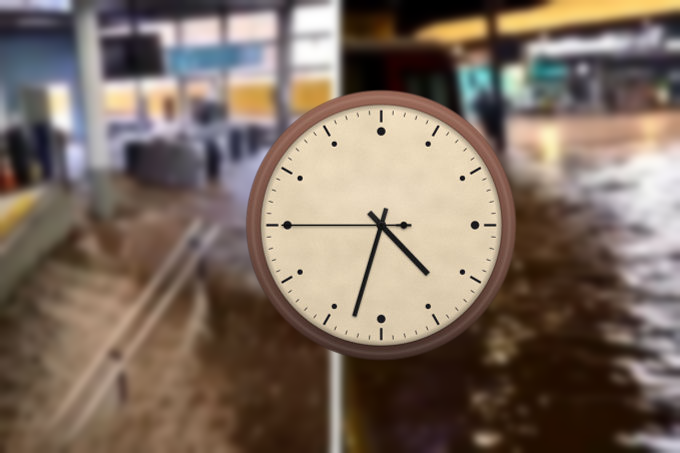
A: 4 h 32 min 45 s
